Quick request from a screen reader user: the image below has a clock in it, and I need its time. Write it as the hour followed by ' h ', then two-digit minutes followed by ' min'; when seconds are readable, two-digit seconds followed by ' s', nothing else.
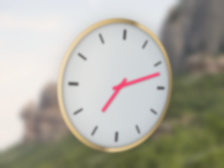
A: 7 h 12 min
